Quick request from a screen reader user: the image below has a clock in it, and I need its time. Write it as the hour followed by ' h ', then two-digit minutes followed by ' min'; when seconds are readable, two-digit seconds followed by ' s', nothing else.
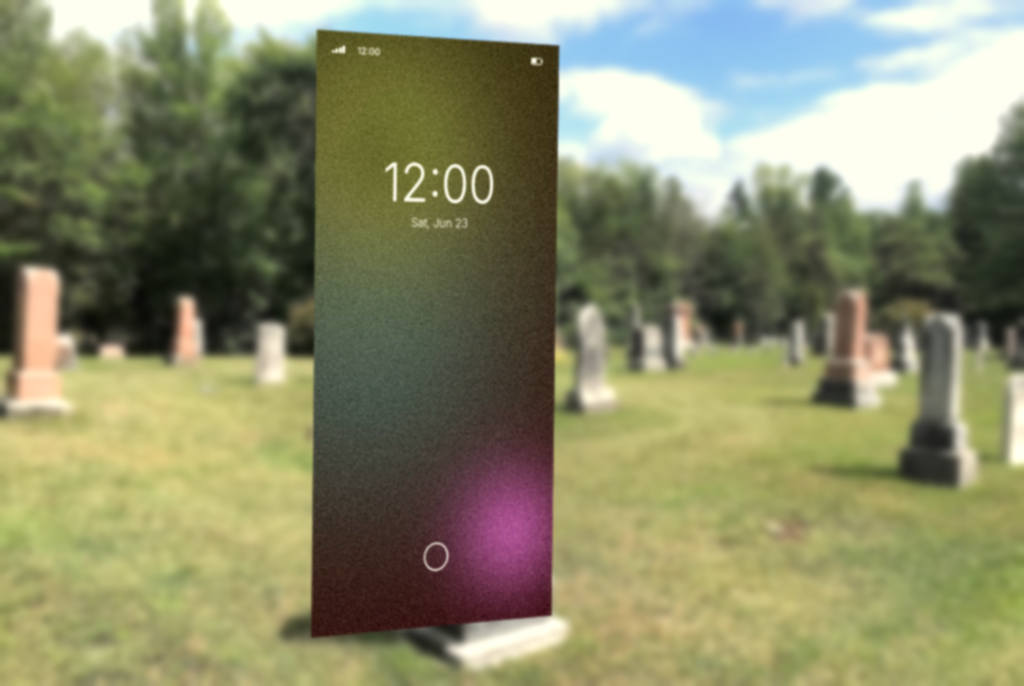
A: 12 h 00 min
